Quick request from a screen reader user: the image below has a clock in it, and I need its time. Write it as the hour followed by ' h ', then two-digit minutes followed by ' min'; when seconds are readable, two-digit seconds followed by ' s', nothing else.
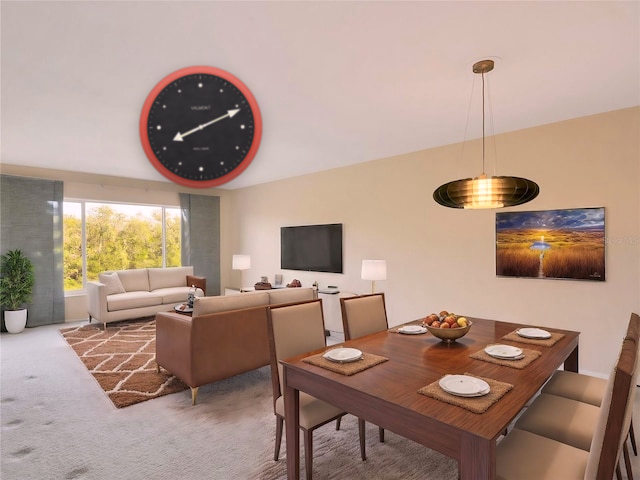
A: 8 h 11 min
